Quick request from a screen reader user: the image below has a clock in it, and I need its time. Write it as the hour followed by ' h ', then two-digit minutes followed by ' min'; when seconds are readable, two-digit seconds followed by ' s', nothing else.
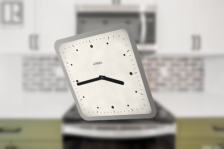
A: 3 h 44 min
